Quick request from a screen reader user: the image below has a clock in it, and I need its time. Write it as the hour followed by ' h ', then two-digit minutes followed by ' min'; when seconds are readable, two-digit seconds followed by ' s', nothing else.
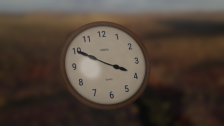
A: 3 h 50 min
